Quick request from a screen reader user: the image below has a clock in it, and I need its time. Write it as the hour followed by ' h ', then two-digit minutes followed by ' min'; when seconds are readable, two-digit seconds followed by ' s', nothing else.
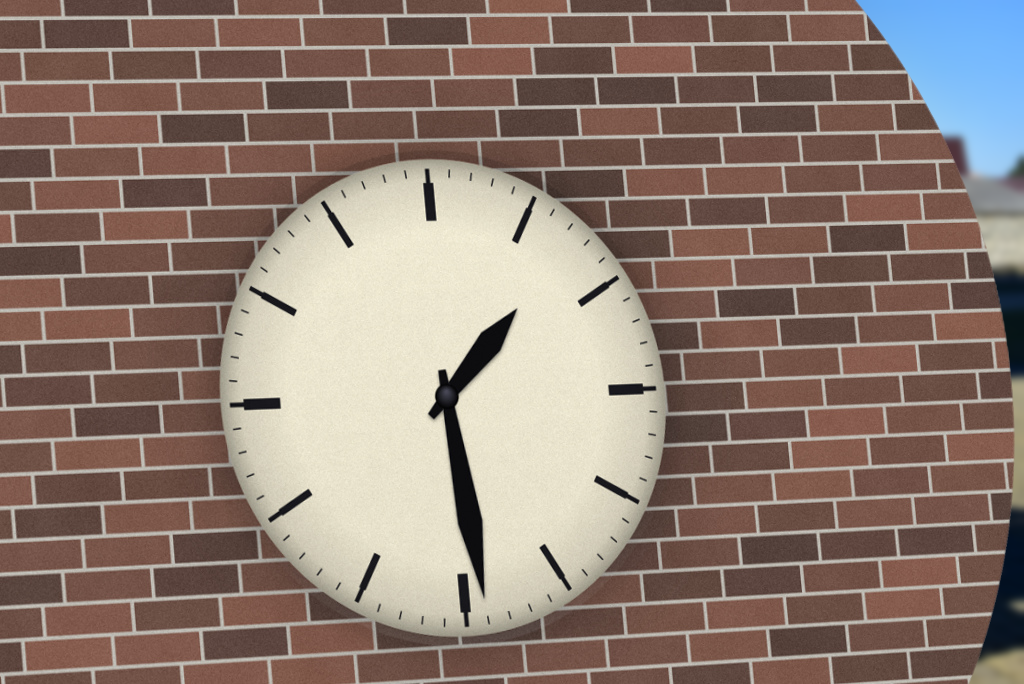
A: 1 h 29 min
